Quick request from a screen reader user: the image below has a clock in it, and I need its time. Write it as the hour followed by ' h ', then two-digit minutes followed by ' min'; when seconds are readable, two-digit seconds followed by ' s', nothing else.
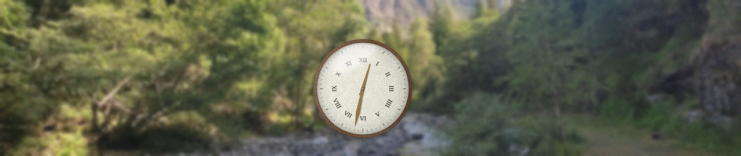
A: 12 h 32 min
